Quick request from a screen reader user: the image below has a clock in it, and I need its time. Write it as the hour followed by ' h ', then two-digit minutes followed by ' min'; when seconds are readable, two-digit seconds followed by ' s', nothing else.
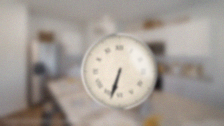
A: 6 h 33 min
